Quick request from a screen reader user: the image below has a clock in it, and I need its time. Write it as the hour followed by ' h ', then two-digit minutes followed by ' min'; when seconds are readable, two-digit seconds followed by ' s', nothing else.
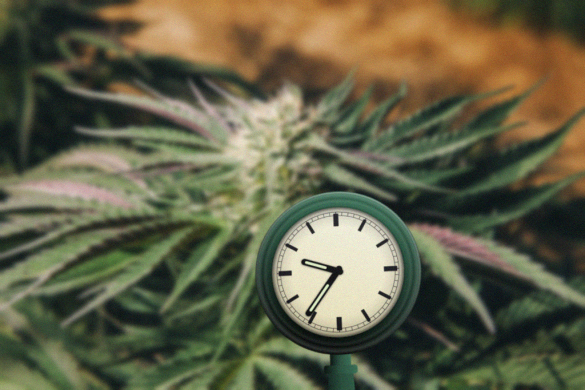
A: 9 h 36 min
